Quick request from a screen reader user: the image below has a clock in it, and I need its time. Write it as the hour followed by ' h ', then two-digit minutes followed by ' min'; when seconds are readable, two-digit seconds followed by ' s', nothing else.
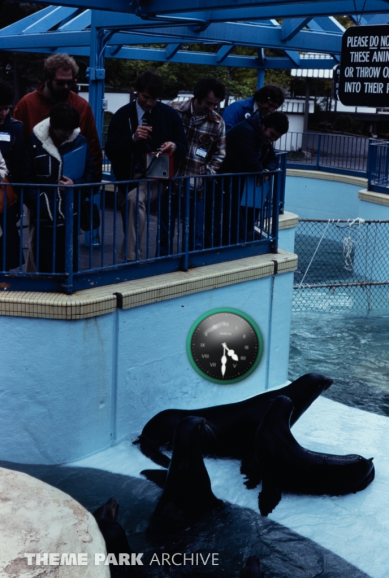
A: 4 h 30 min
